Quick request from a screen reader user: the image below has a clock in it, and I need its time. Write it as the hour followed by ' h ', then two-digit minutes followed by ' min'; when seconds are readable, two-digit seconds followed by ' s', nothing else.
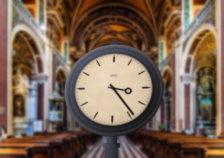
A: 3 h 24 min
